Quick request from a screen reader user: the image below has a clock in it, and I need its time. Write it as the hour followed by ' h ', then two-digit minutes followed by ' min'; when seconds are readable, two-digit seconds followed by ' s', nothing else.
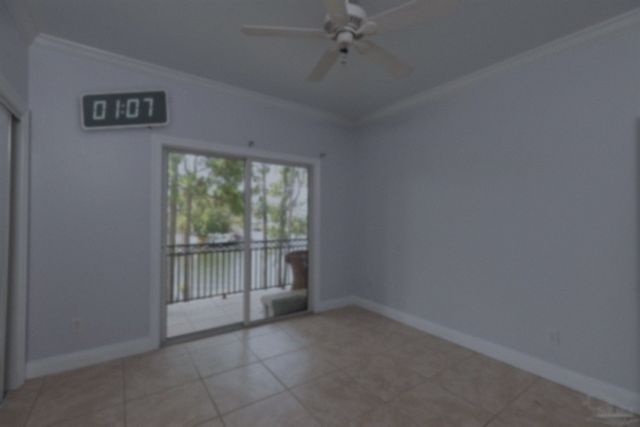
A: 1 h 07 min
